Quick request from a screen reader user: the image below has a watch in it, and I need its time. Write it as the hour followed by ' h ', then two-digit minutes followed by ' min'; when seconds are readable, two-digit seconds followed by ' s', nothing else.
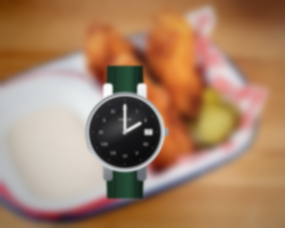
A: 2 h 00 min
